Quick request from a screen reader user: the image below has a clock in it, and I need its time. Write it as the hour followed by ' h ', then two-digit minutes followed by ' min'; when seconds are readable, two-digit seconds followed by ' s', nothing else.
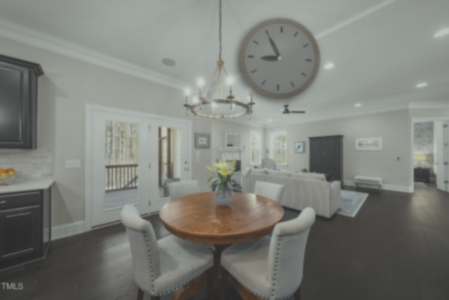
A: 8 h 55 min
